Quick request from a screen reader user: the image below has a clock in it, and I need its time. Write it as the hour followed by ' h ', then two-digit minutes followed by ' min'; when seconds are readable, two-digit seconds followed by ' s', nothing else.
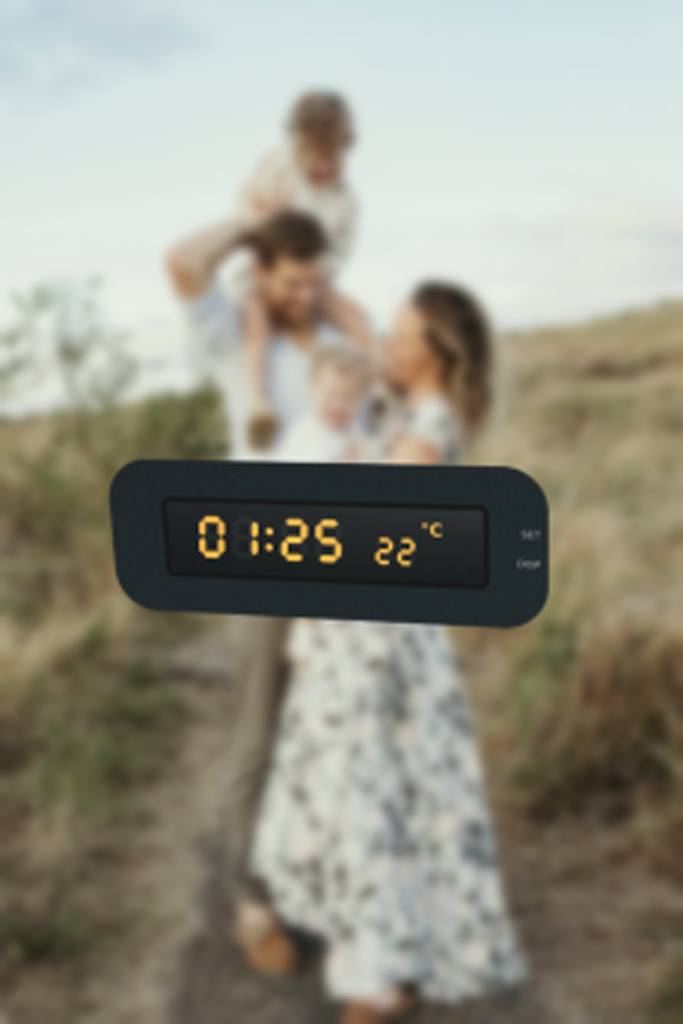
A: 1 h 25 min
